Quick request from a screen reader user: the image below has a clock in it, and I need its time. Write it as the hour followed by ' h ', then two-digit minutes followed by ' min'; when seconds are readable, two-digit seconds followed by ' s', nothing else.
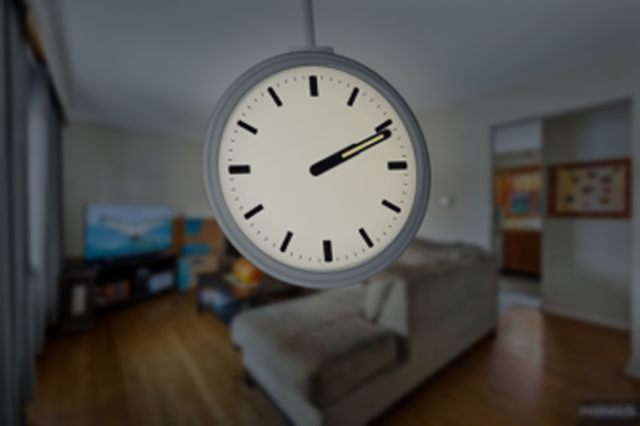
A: 2 h 11 min
